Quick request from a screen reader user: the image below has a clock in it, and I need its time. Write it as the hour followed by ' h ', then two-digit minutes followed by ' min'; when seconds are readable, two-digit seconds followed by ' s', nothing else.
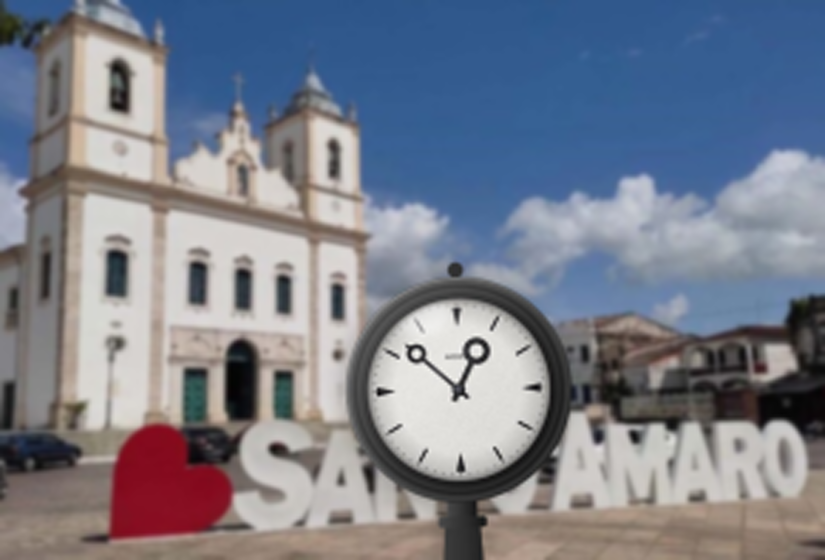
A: 12 h 52 min
